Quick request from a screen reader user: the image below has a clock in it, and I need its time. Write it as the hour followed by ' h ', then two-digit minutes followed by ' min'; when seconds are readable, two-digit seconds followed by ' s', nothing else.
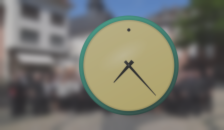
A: 7 h 23 min
